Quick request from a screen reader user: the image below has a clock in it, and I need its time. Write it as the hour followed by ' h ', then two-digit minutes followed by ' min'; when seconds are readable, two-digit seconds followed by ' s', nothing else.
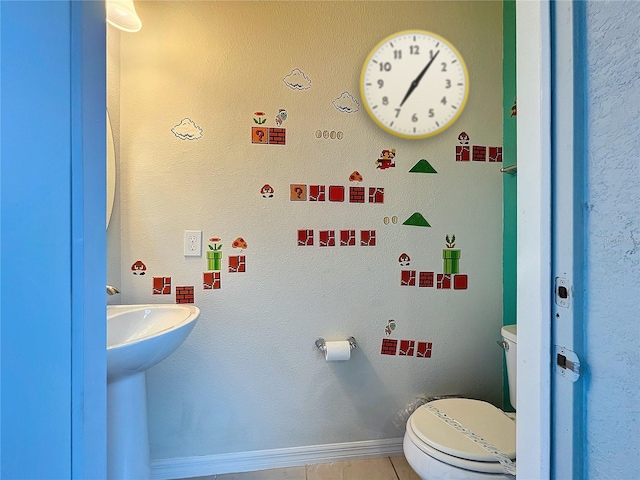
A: 7 h 06 min
